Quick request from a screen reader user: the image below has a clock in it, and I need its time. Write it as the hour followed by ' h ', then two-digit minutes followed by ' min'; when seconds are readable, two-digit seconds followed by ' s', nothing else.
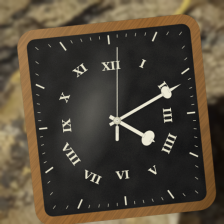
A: 4 h 11 min 01 s
